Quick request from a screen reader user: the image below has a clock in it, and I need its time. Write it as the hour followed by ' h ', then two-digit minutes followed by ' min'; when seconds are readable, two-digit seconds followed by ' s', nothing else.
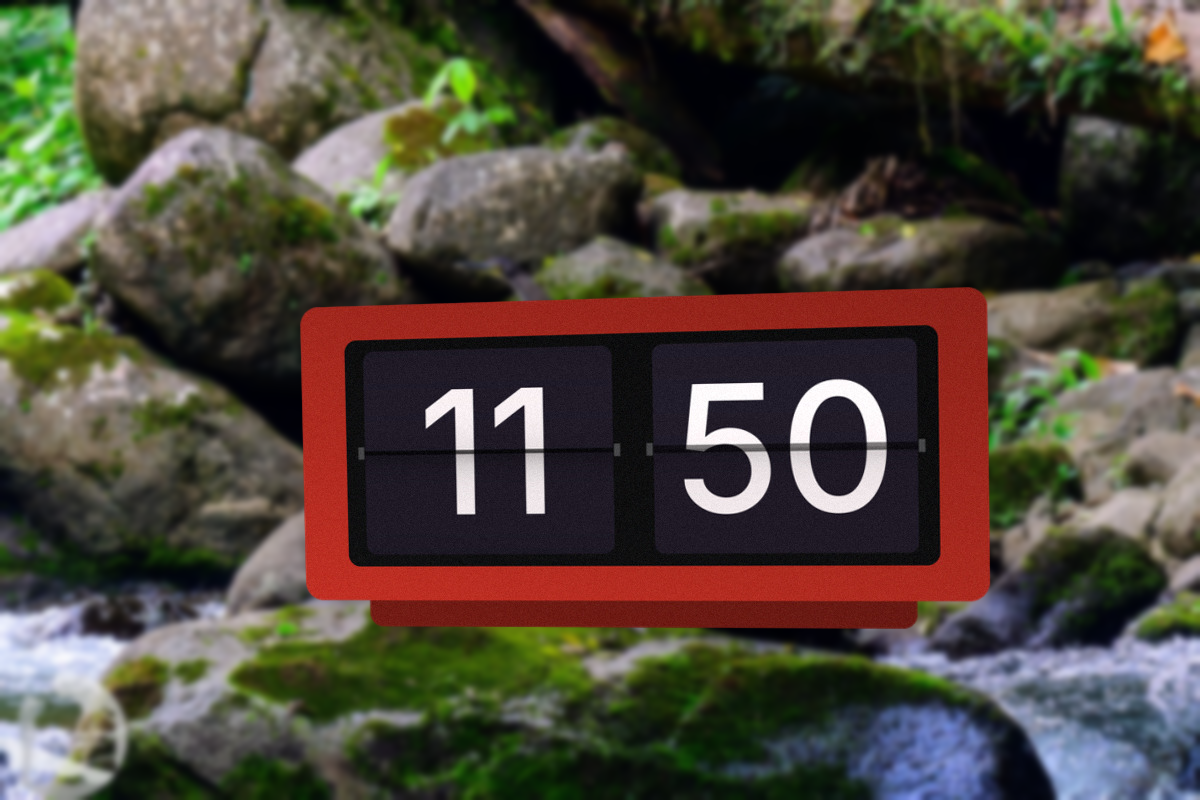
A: 11 h 50 min
